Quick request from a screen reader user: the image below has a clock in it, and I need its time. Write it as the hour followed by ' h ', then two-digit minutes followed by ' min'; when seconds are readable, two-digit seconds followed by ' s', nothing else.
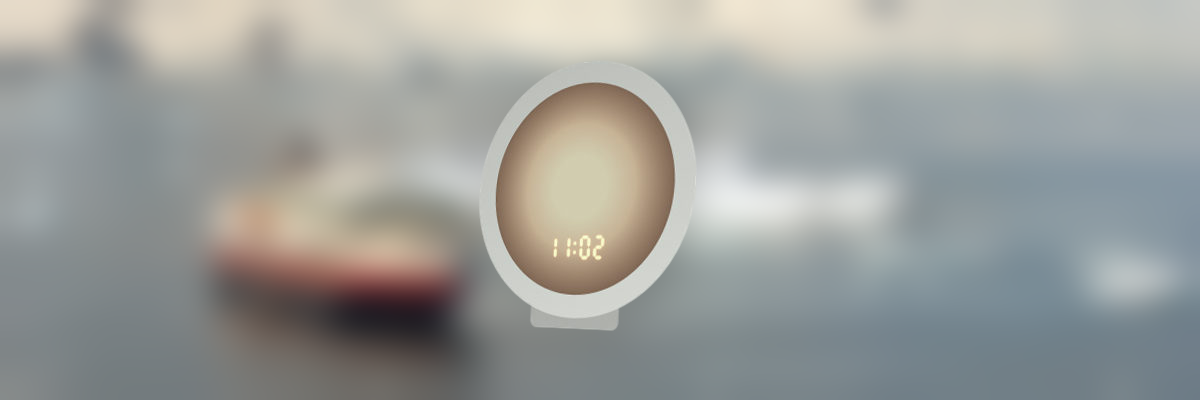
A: 11 h 02 min
